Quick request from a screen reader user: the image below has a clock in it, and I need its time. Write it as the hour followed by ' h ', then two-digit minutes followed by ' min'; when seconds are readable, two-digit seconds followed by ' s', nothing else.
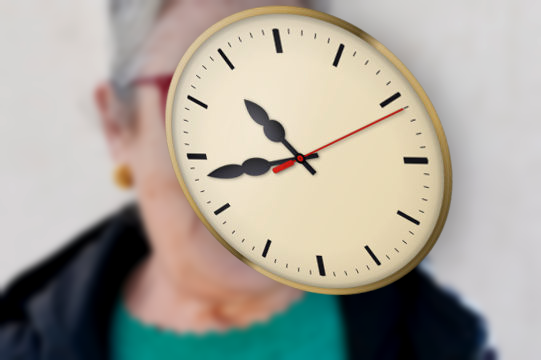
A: 10 h 43 min 11 s
